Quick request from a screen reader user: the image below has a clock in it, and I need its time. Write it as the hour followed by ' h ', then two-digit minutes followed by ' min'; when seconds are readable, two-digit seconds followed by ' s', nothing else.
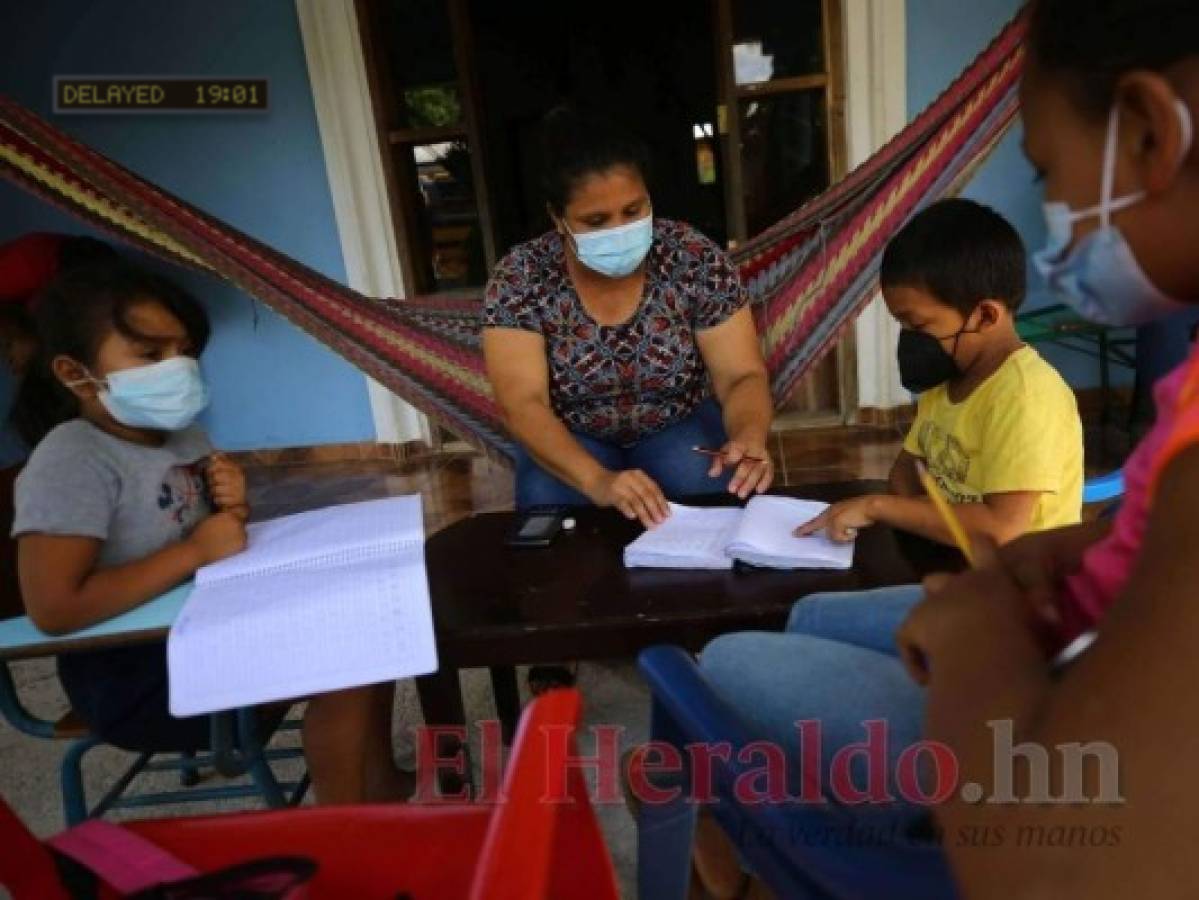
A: 19 h 01 min
